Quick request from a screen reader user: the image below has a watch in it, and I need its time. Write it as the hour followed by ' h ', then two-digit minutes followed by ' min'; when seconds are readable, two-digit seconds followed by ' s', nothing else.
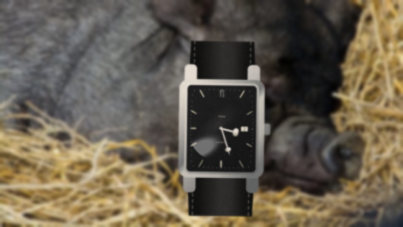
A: 3 h 27 min
